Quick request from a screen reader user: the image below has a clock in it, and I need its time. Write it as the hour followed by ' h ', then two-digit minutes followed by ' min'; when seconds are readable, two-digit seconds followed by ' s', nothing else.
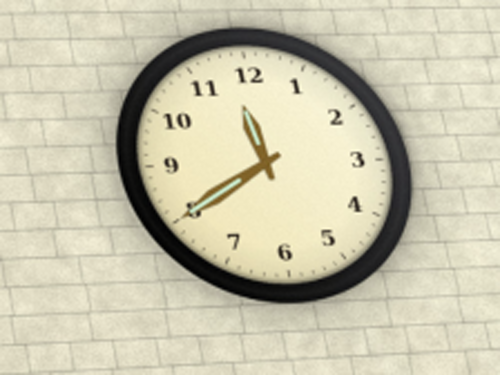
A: 11 h 40 min
